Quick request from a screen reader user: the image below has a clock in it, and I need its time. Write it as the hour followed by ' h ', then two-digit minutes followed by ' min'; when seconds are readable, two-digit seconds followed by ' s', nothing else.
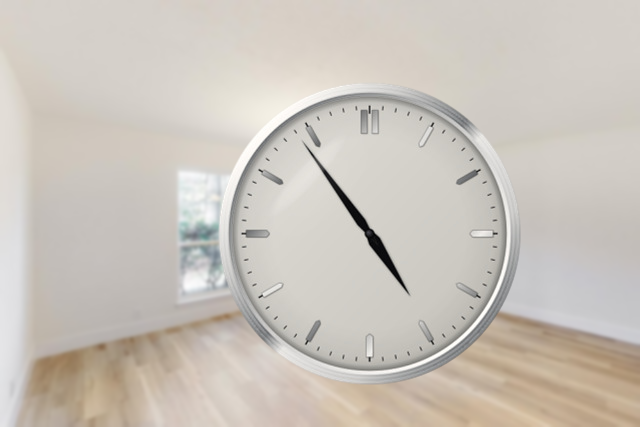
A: 4 h 54 min
